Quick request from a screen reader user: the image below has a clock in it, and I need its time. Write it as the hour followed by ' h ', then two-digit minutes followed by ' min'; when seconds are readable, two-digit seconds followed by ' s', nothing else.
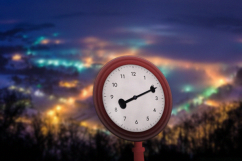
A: 8 h 11 min
